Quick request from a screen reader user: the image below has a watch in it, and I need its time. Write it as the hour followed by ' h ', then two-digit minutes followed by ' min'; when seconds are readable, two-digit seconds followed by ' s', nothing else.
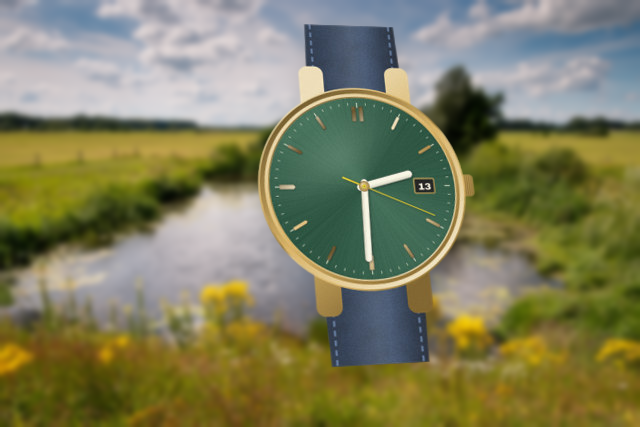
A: 2 h 30 min 19 s
